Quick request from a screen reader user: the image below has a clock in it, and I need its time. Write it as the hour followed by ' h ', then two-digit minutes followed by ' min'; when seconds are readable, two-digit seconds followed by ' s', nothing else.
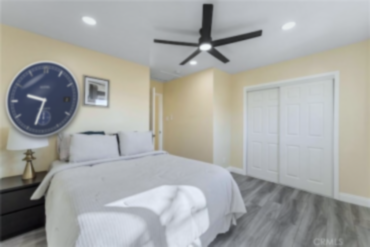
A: 9 h 33 min
